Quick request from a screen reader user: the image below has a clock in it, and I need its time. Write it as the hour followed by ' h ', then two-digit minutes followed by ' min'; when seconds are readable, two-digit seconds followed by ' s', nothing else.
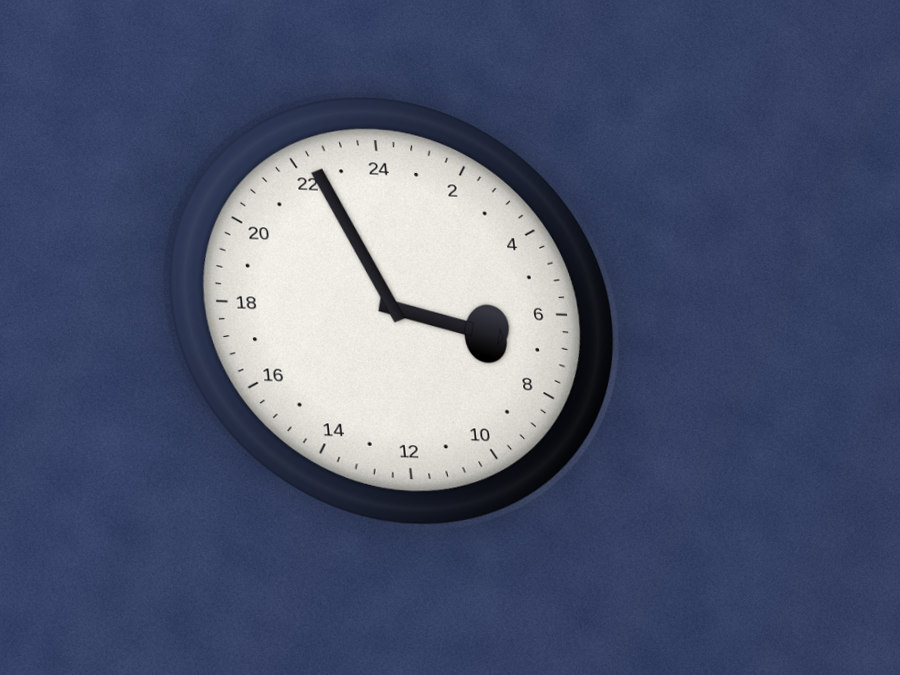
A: 6 h 56 min
